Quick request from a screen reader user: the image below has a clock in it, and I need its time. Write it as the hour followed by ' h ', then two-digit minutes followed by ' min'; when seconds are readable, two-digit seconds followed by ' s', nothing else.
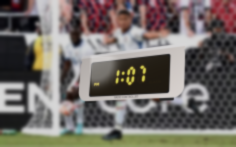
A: 1 h 07 min
